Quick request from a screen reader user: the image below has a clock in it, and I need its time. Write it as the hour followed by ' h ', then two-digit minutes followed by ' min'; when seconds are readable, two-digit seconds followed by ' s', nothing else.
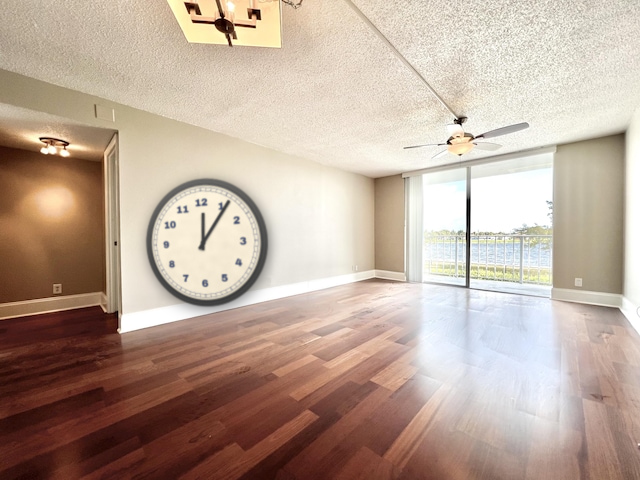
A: 12 h 06 min
